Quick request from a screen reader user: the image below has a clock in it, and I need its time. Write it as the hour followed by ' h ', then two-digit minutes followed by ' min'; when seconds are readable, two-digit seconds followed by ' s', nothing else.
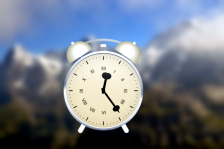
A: 12 h 24 min
